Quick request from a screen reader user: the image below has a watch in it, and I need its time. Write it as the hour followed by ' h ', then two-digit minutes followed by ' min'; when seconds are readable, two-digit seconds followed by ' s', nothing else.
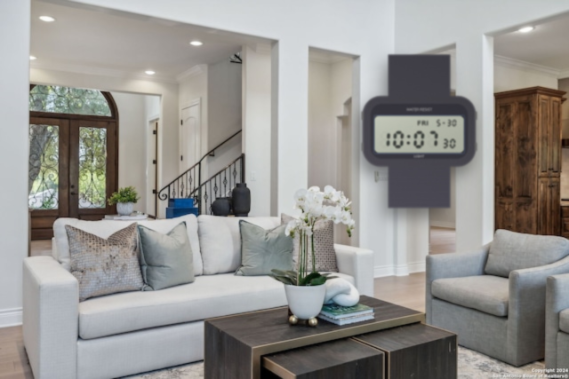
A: 10 h 07 min
